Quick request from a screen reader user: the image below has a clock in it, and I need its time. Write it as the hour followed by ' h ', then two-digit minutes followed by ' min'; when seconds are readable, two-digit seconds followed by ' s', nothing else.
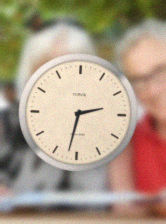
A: 2 h 32 min
